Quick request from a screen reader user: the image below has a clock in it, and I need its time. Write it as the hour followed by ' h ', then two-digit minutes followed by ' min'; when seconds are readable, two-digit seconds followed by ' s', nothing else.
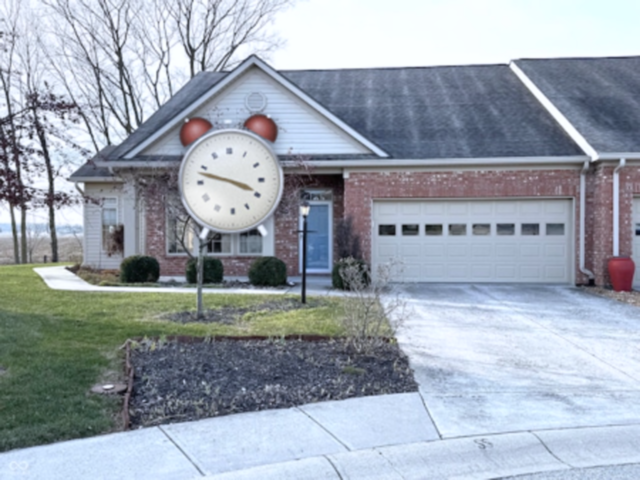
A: 3 h 48 min
